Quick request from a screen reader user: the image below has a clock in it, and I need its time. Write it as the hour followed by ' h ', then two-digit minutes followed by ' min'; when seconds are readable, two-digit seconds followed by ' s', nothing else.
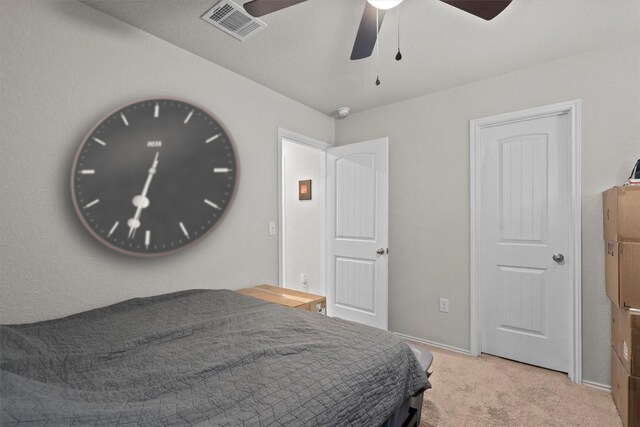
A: 6 h 32 min 32 s
